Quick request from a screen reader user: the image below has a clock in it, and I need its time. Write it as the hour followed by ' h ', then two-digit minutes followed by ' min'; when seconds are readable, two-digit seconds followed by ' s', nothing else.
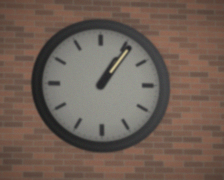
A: 1 h 06 min
